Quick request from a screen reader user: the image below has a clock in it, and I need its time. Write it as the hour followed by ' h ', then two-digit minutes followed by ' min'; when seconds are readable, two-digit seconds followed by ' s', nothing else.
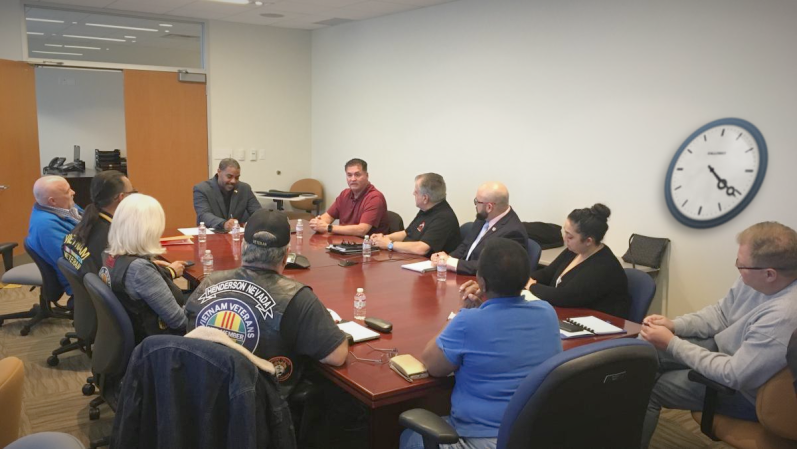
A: 4 h 21 min
